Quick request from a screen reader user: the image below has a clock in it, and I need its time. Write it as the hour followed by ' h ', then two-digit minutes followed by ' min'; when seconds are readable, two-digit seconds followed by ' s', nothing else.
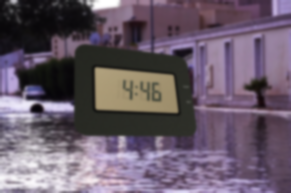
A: 4 h 46 min
